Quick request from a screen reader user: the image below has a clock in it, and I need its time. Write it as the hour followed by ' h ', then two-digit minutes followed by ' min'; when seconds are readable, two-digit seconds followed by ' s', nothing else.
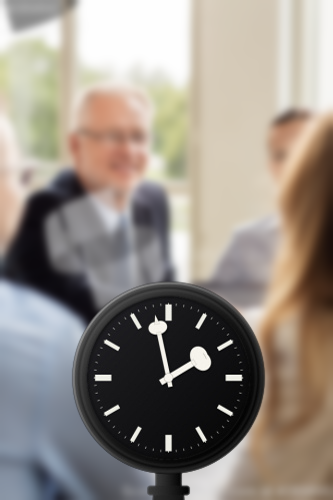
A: 1 h 58 min
